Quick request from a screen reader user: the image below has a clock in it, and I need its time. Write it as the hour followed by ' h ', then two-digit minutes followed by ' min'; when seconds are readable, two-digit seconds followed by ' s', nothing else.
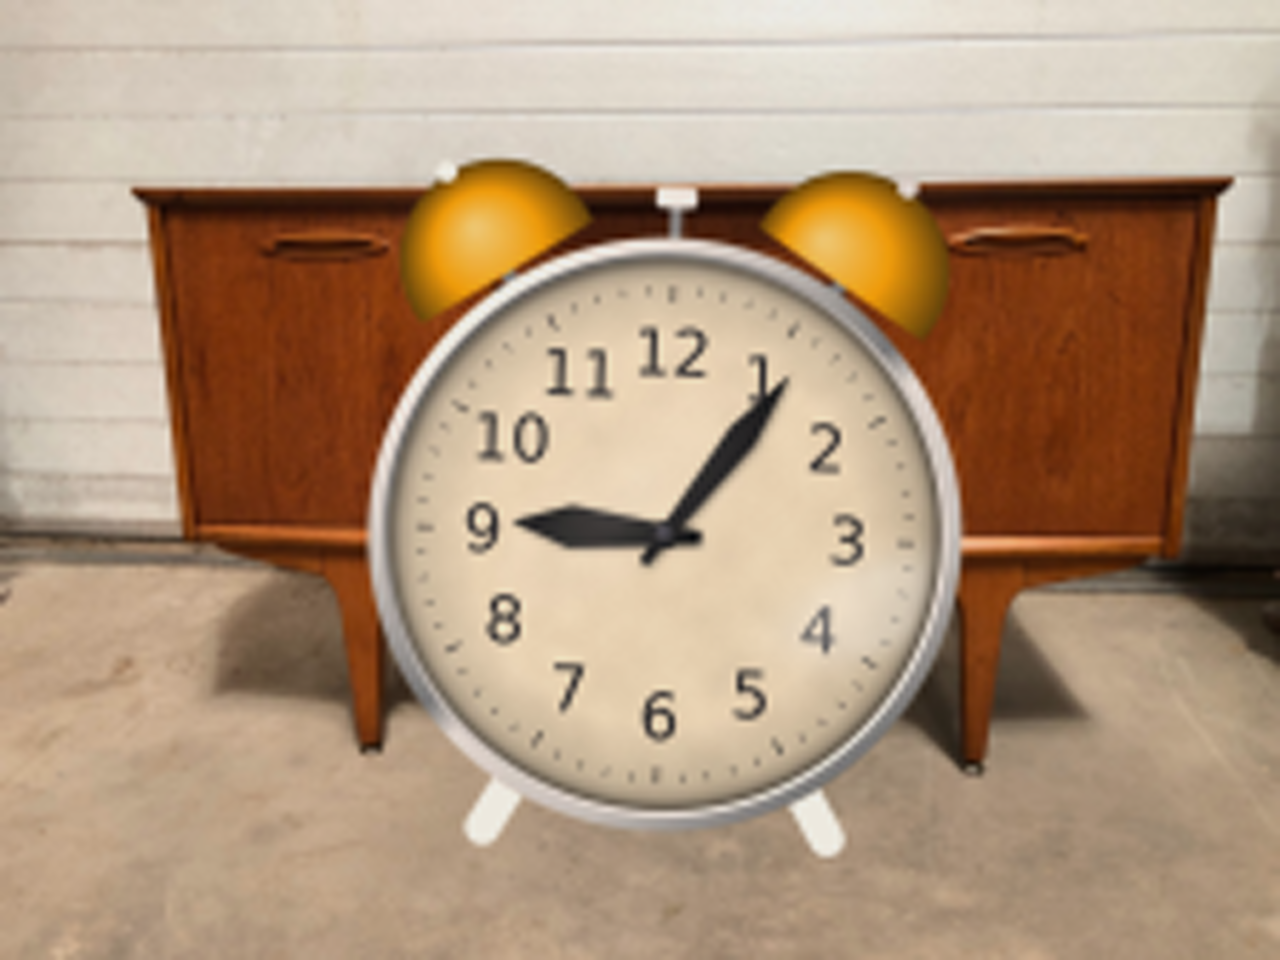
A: 9 h 06 min
